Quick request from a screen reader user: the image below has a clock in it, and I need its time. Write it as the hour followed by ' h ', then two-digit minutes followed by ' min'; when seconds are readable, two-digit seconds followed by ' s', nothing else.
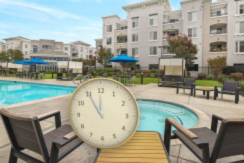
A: 11 h 55 min
